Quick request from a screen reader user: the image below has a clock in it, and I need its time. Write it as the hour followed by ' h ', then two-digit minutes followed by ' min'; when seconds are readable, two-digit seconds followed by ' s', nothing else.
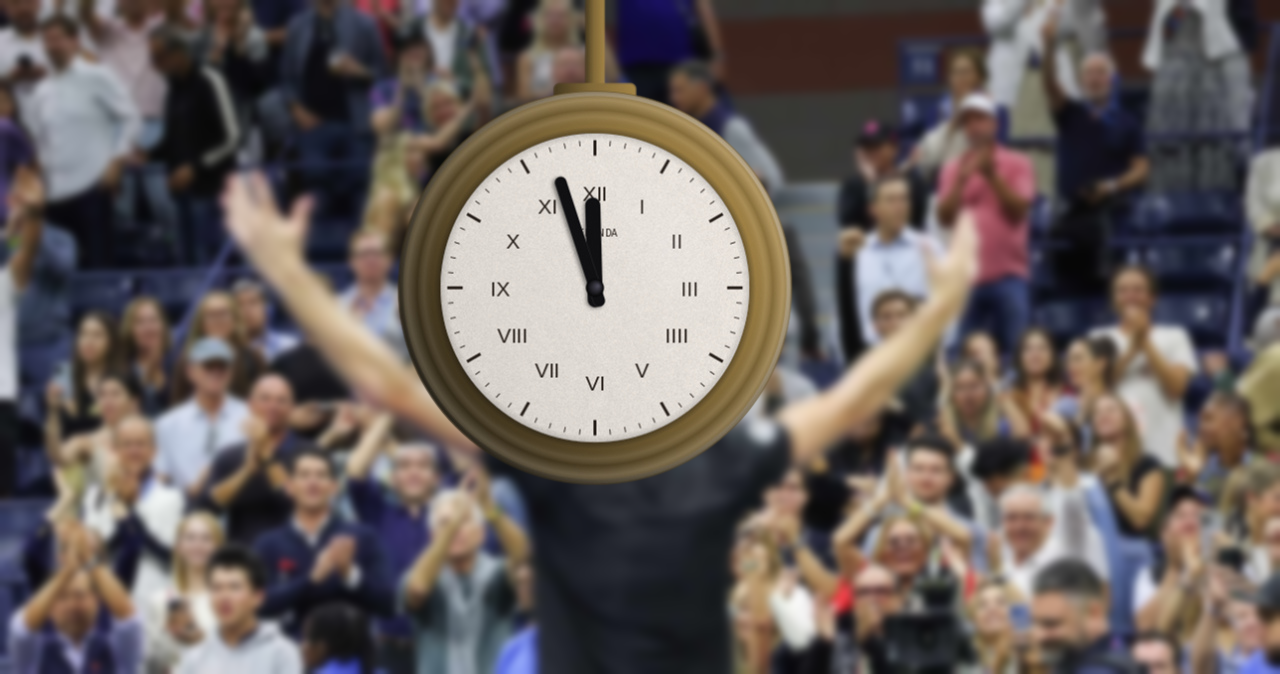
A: 11 h 57 min
